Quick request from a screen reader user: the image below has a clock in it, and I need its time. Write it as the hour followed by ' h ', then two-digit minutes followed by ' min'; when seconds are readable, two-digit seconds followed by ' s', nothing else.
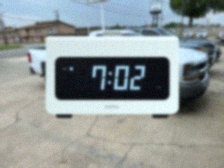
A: 7 h 02 min
